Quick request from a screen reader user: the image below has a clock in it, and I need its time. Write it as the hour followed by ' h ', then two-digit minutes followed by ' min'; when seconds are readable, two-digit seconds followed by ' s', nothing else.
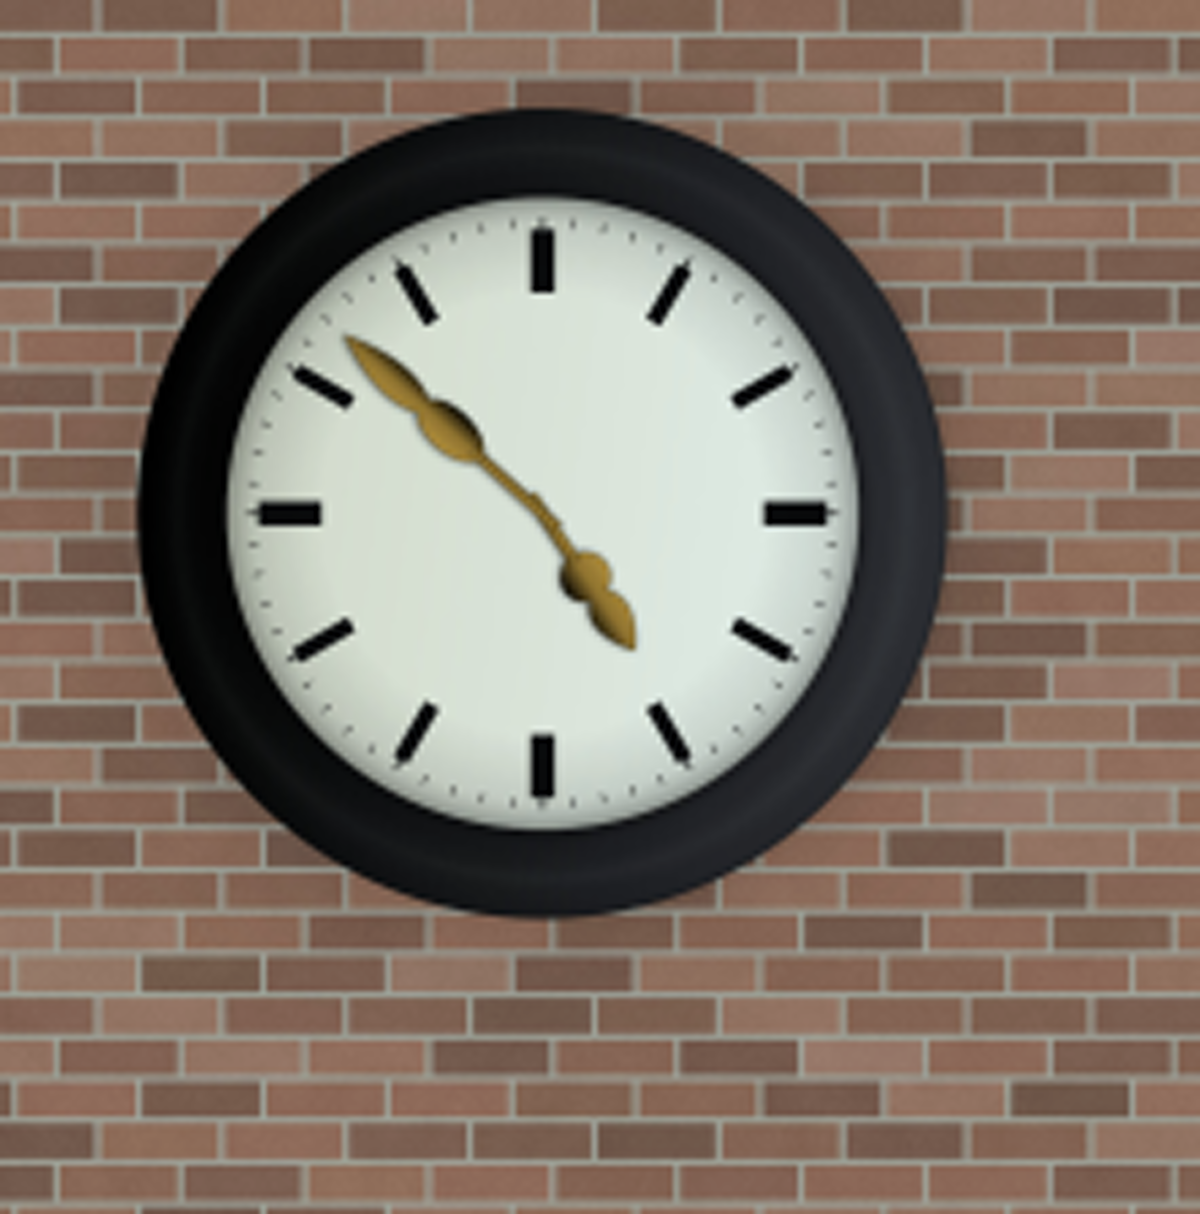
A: 4 h 52 min
